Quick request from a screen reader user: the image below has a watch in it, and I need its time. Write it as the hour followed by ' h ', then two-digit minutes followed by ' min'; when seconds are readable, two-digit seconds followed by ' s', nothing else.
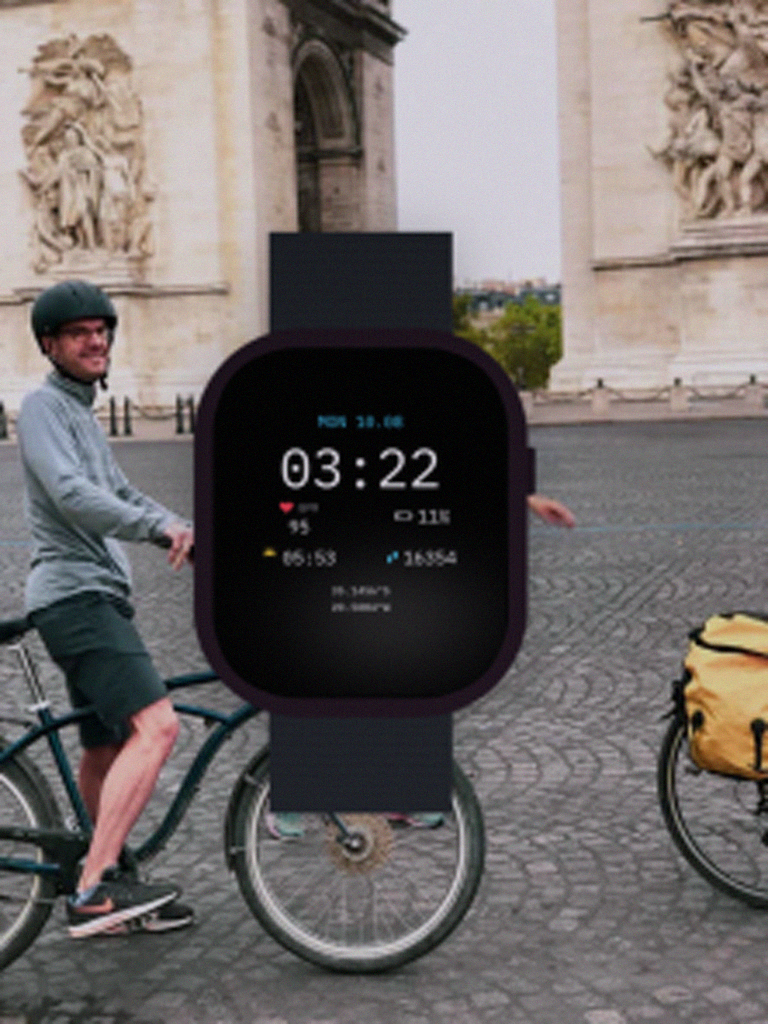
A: 3 h 22 min
